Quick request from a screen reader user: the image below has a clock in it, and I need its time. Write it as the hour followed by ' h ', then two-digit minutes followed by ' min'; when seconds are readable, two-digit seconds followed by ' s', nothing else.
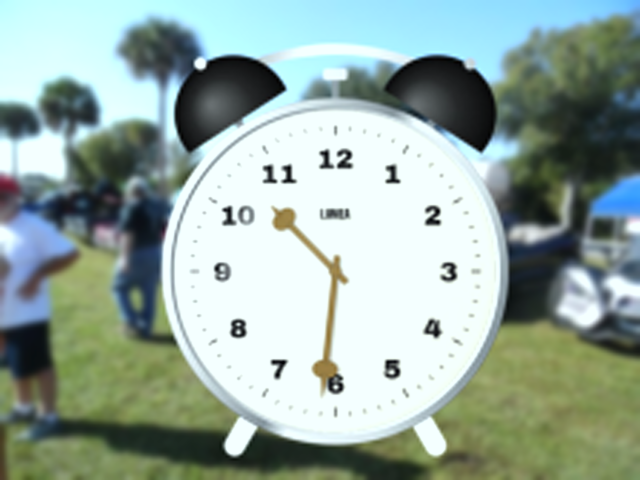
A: 10 h 31 min
